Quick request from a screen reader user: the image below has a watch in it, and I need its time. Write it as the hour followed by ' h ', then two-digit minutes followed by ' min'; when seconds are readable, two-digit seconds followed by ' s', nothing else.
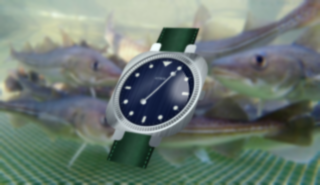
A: 7 h 05 min
